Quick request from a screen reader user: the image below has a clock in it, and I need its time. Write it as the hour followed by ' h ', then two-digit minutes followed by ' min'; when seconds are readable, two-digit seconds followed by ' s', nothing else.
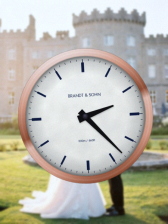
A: 2 h 23 min
